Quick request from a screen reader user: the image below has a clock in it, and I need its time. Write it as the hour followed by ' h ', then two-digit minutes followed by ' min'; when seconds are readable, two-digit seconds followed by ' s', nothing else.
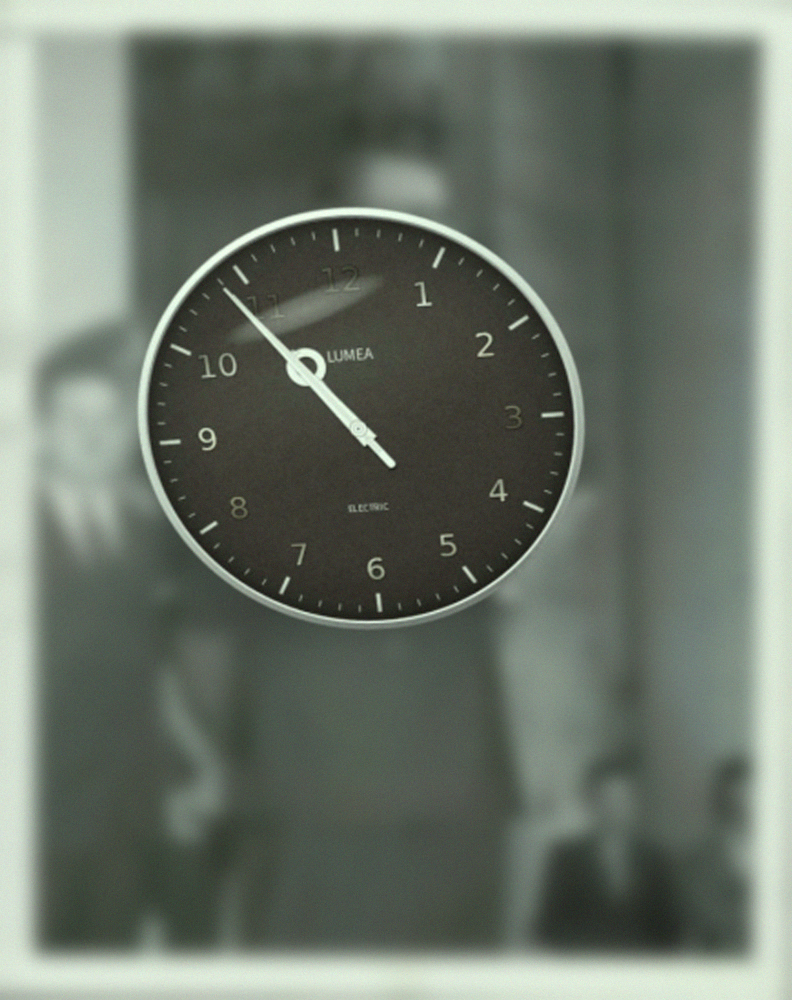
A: 10 h 53 min 54 s
